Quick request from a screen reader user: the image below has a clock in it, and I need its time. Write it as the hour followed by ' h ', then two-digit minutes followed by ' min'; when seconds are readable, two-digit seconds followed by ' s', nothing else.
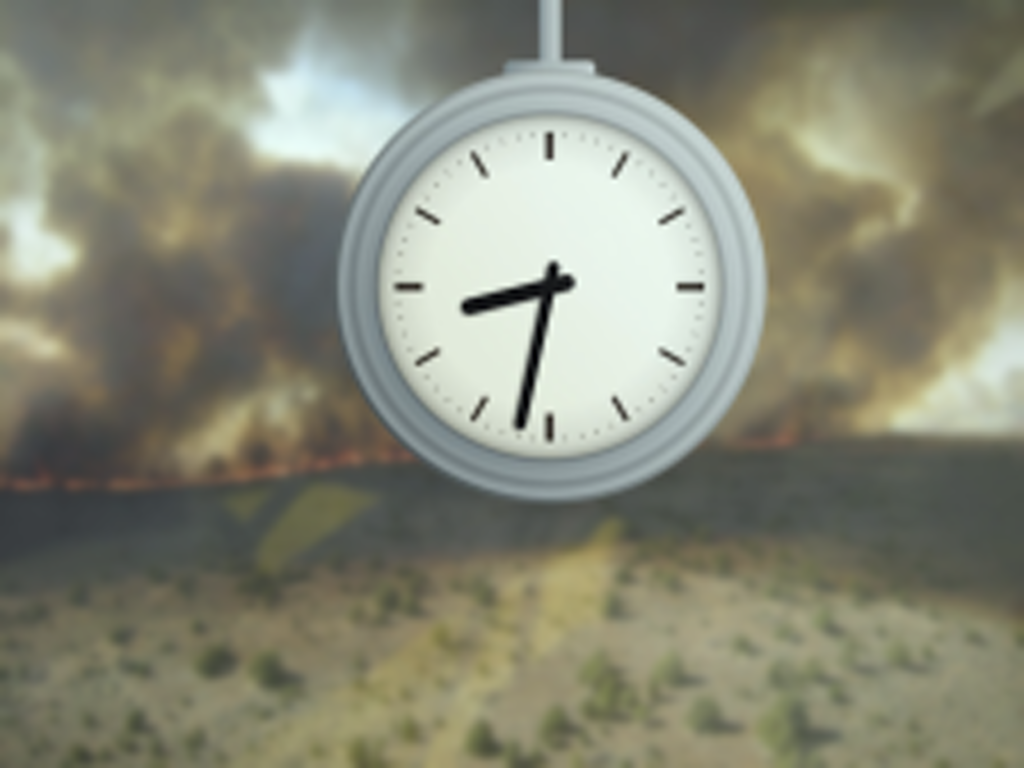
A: 8 h 32 min
